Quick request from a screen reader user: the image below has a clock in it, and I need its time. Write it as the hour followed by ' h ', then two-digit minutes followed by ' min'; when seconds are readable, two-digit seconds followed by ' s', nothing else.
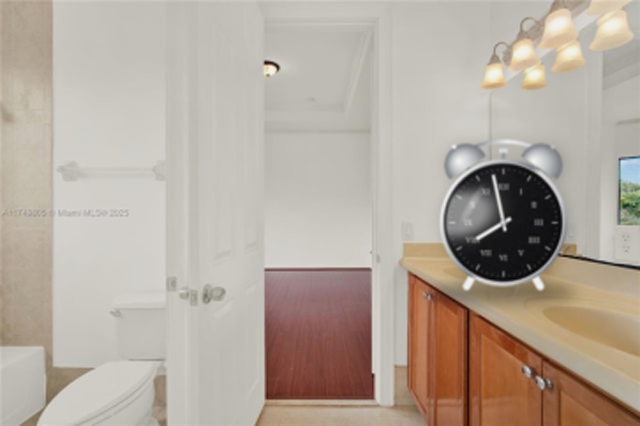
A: 7 h 58 min
